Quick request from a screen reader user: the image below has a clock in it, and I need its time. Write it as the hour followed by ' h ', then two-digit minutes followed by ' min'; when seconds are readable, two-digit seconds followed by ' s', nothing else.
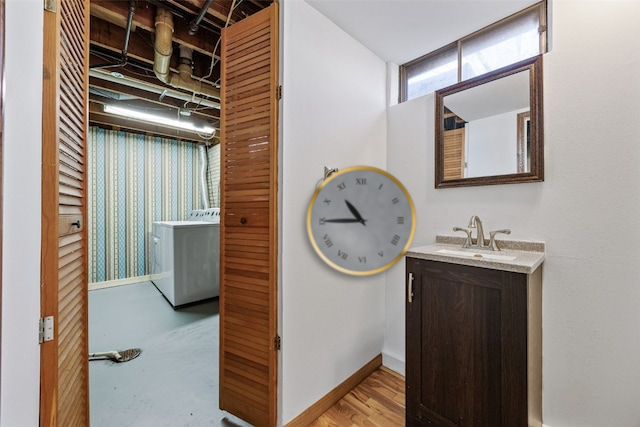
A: 10 h 45 min
